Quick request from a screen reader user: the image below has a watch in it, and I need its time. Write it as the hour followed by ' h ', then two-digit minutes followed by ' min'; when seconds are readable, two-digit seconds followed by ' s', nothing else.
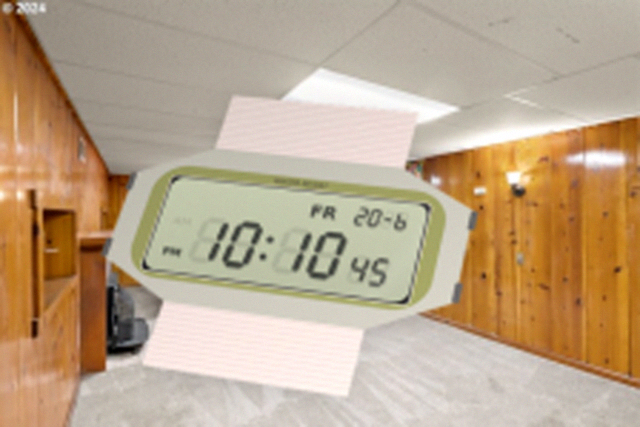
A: 10 h 10 min 45 s
